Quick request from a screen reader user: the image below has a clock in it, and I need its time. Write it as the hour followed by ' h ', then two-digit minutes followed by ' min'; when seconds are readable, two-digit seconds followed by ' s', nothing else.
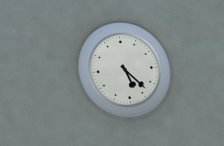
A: 5 h 23 min
